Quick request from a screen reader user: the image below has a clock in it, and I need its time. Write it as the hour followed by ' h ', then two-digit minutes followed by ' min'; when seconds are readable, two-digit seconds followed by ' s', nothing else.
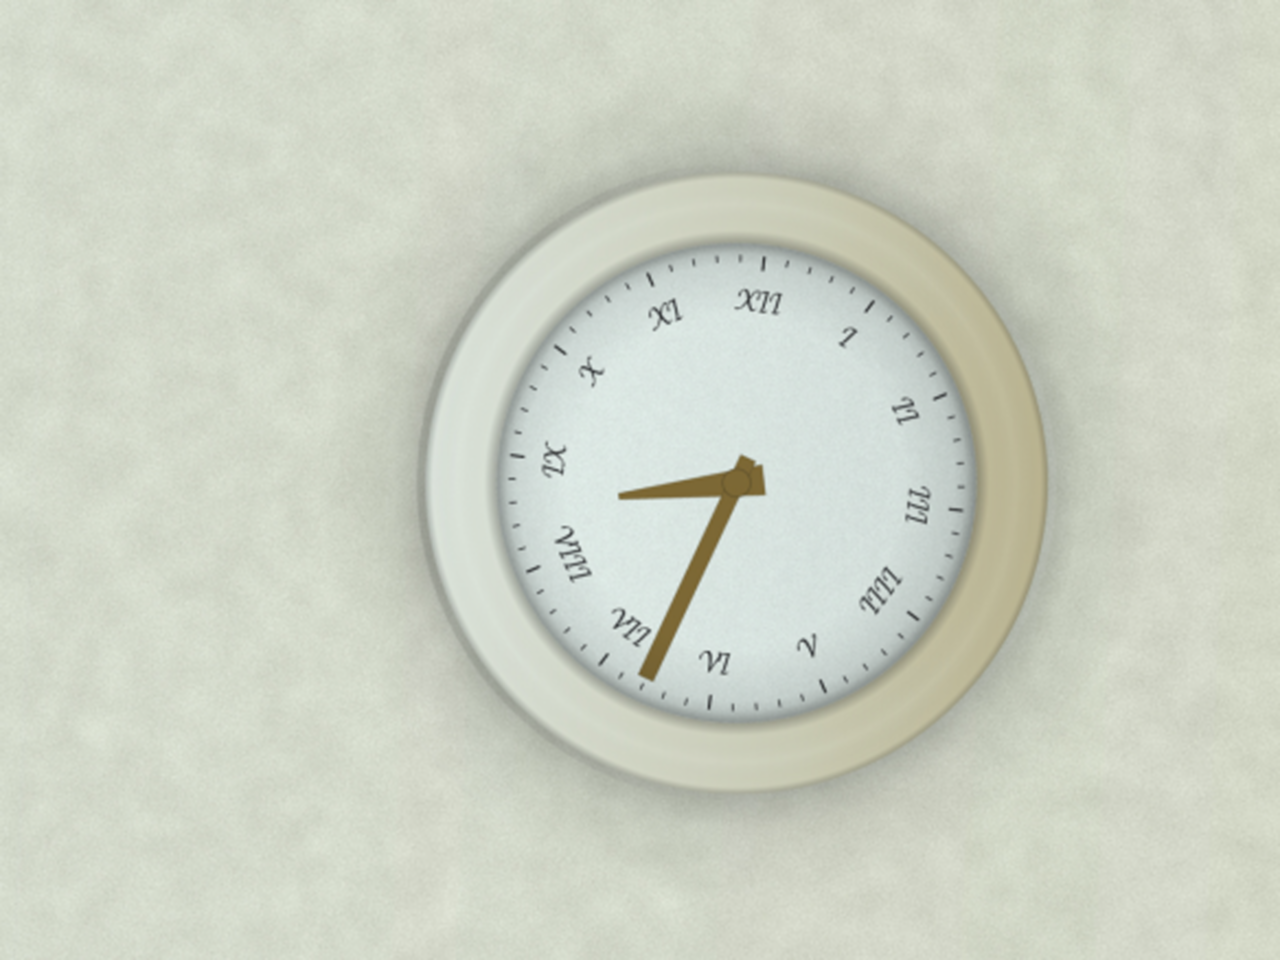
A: 8 h 33 min
